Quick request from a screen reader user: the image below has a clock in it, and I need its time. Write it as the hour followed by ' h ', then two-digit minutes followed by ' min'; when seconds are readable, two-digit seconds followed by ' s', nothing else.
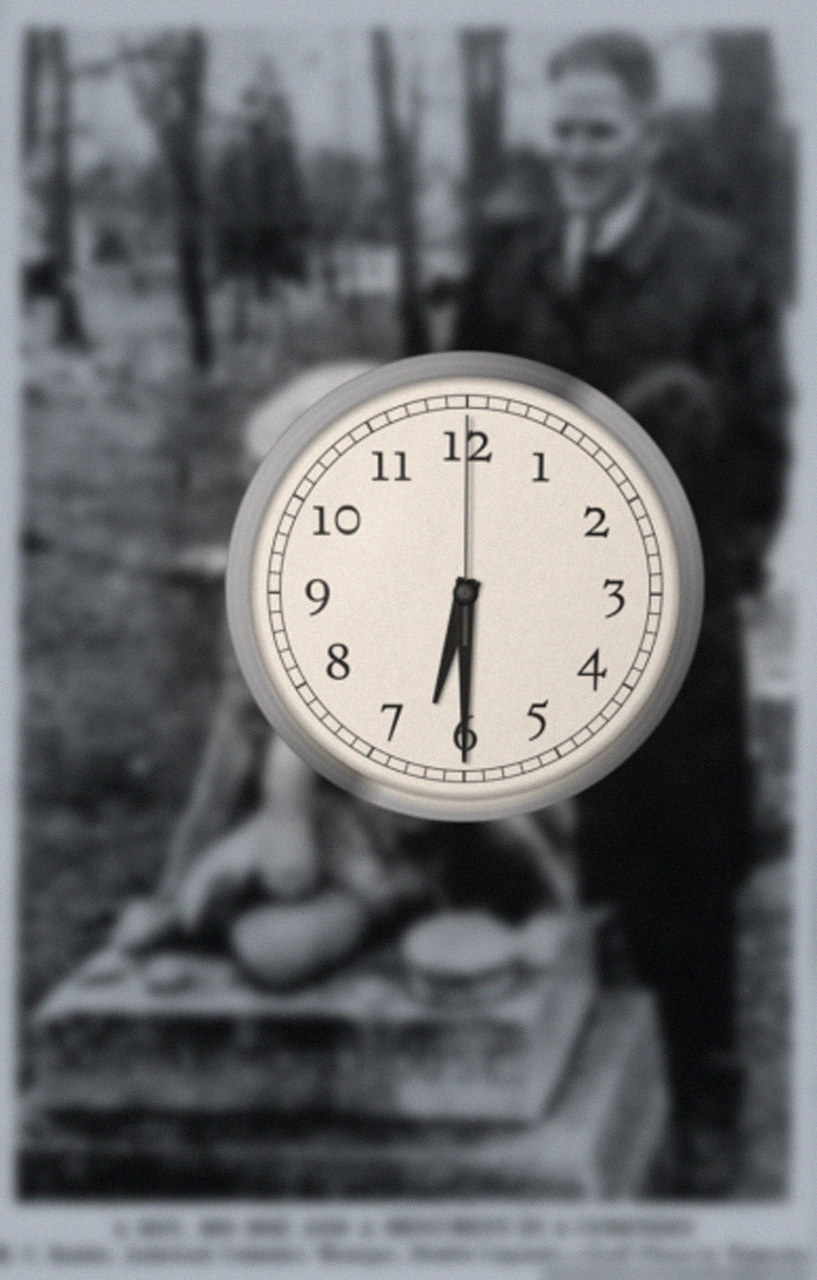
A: 6 h 30 min 00 s
